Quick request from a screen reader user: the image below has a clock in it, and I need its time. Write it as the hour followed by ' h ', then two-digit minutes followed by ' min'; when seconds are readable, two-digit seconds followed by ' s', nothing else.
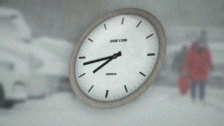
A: 7 h 43 min
